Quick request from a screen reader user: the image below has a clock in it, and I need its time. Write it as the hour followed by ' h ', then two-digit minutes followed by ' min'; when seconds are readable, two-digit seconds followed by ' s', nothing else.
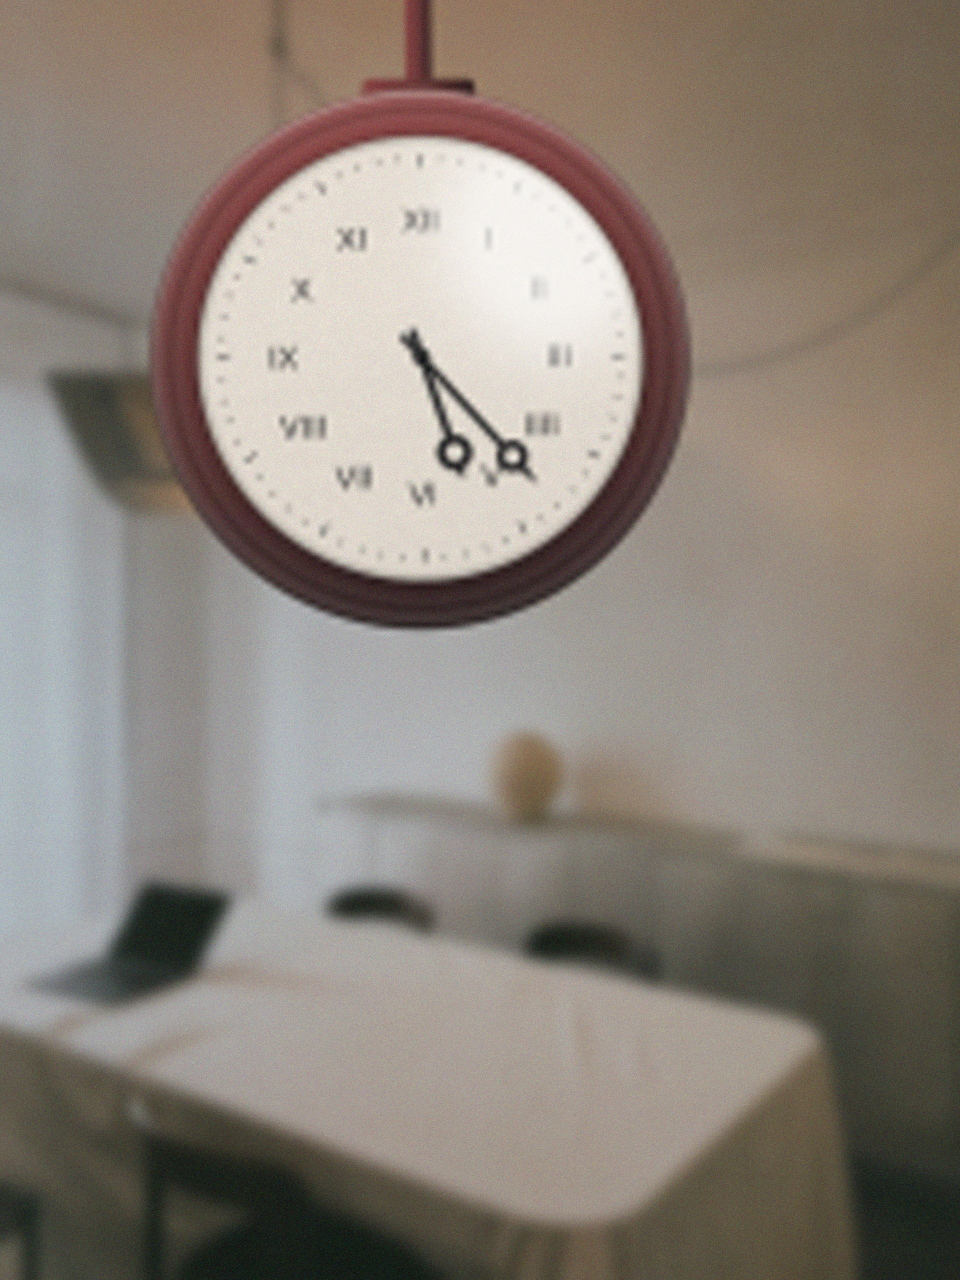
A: 5 h 23 min
